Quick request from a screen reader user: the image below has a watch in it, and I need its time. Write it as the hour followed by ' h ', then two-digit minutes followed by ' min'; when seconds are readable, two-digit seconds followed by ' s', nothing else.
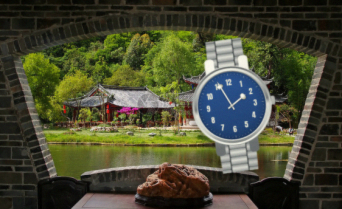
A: 1 h 56 min
